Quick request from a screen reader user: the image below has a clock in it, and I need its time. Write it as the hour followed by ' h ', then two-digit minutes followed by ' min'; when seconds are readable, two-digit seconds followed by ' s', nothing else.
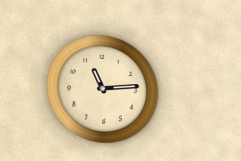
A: 11 h 14 min
